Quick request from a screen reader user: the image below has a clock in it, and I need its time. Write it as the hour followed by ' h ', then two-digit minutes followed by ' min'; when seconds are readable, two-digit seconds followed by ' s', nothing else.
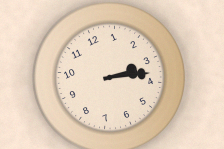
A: 3 h 18 min
